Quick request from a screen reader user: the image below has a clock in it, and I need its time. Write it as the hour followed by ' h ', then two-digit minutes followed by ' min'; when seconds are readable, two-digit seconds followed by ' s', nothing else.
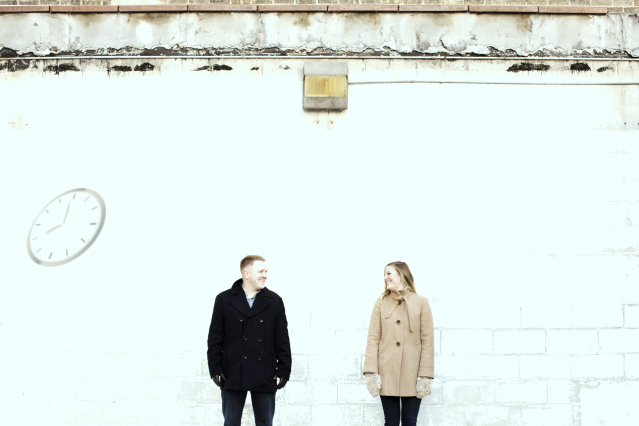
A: 7 h 59 min
